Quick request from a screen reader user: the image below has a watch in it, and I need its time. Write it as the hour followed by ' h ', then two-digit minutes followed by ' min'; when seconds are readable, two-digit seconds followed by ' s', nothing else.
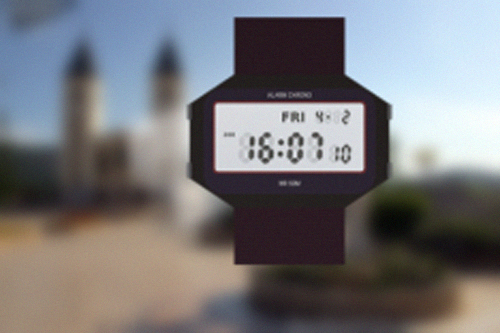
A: 16 h 07 min 10 s
